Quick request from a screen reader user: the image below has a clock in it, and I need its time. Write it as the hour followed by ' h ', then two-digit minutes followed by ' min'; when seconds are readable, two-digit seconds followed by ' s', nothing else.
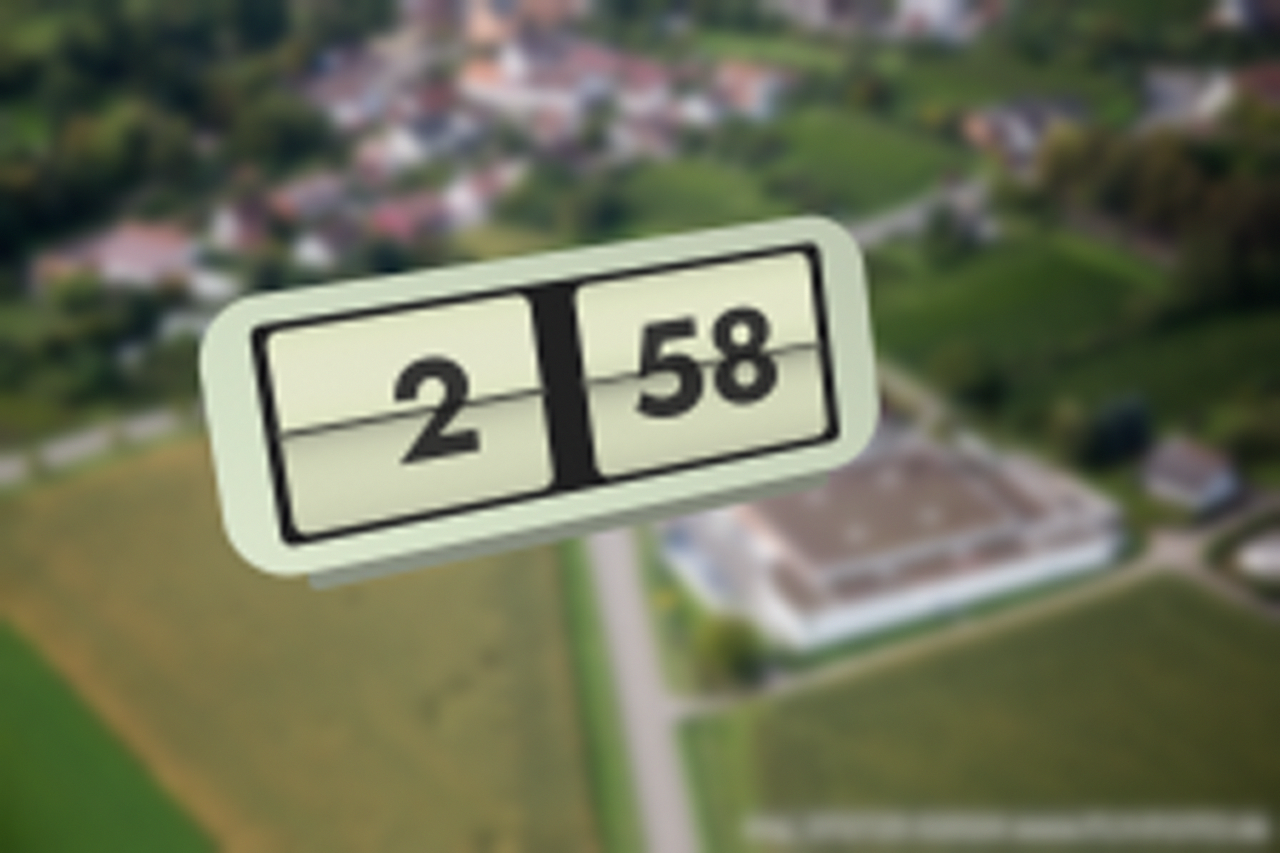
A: 2 h 58 min
